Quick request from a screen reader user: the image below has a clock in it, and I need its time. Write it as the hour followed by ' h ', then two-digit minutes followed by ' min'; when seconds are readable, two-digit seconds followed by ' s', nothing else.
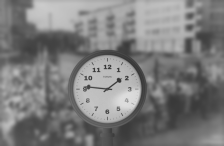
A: 1 h 46 min
